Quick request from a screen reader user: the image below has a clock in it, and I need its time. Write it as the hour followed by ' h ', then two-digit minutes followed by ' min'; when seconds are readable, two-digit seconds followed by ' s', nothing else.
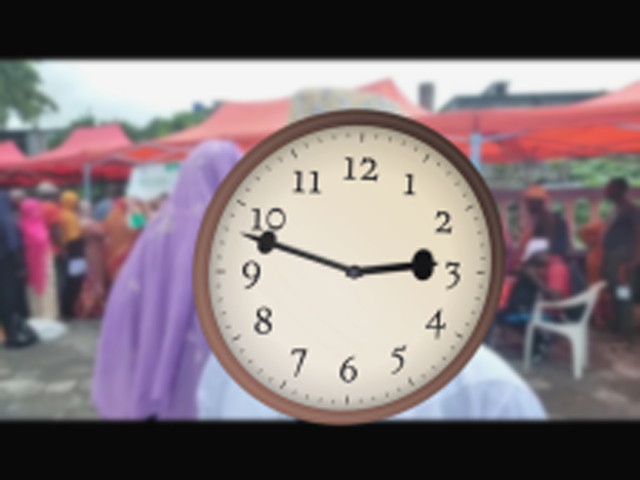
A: 2 h 48 min
